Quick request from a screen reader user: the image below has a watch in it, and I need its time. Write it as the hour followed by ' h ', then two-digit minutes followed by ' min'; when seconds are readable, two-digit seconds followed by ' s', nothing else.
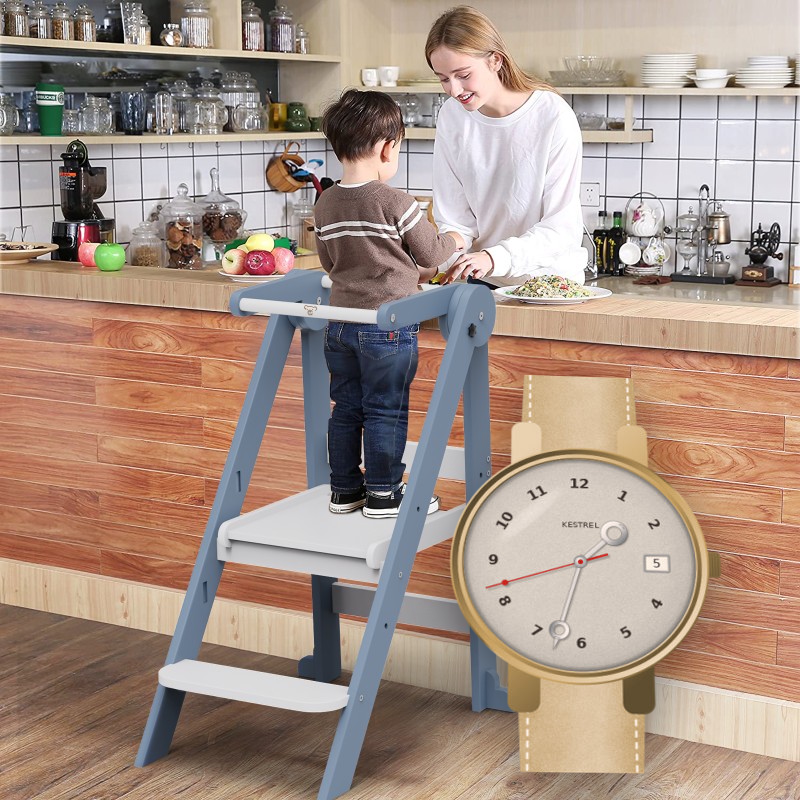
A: 1 h 32 min 42 s
